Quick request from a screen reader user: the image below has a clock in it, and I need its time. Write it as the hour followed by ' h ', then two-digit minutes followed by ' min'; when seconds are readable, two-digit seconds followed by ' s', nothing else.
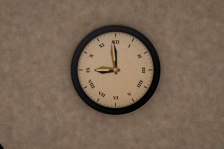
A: 8 h 59 min
